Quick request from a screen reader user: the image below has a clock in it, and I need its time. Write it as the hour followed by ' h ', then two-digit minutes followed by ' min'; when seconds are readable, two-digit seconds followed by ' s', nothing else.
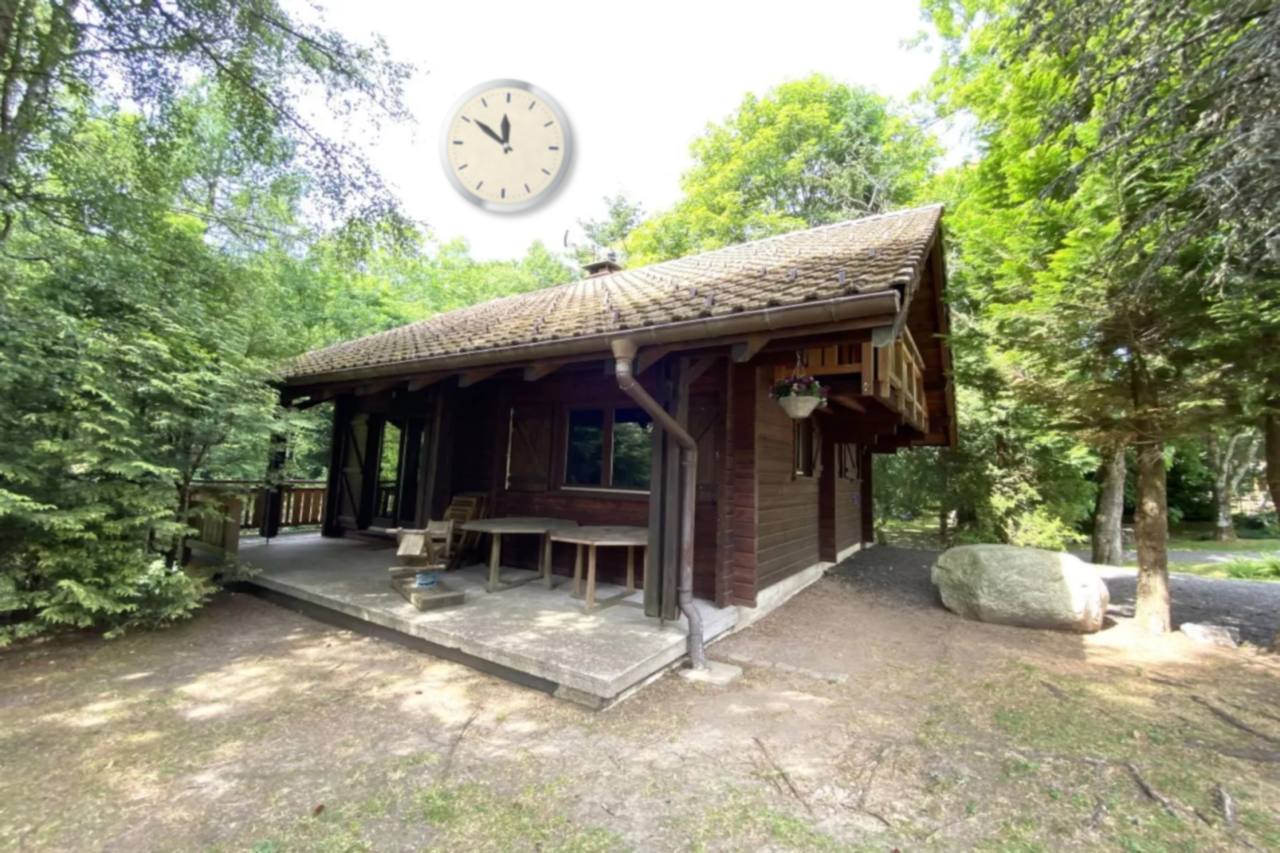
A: 11 h 51 min
